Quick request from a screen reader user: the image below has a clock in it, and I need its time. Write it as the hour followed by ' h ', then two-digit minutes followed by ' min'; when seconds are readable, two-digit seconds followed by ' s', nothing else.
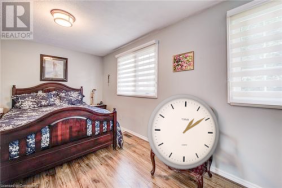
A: 1 h 09 min
